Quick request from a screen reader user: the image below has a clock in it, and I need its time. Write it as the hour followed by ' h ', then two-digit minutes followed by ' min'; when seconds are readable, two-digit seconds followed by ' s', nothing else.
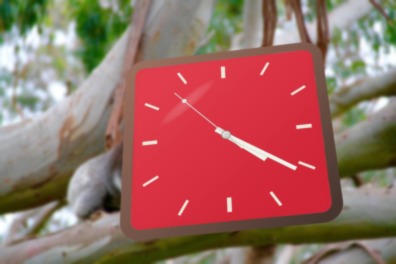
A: 4 h 20 min 53 s
